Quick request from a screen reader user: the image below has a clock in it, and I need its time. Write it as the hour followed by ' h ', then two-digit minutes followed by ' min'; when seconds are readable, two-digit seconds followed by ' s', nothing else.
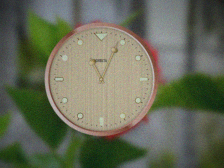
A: 11 h 04 min
